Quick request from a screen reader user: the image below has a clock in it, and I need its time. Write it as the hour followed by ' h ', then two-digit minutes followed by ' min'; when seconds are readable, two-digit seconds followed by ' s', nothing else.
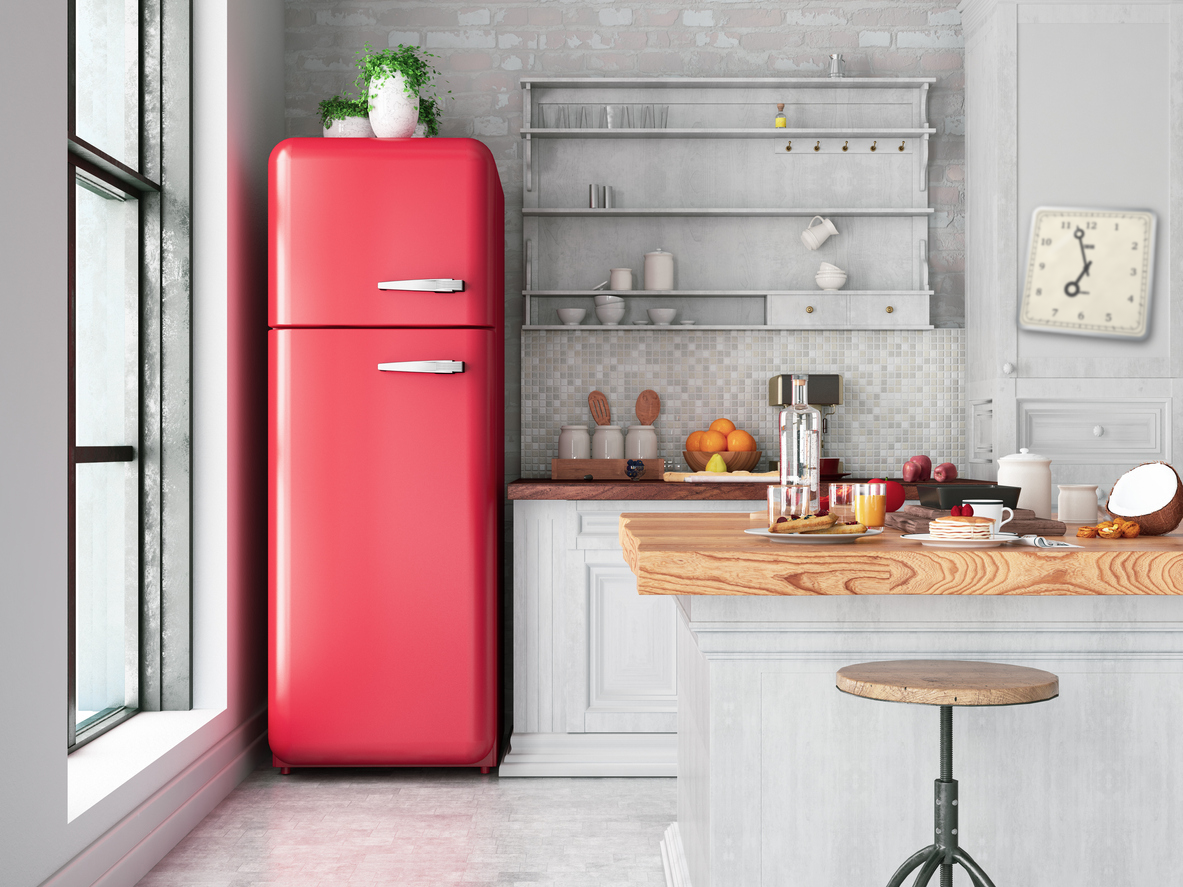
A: 6 h 57 min
